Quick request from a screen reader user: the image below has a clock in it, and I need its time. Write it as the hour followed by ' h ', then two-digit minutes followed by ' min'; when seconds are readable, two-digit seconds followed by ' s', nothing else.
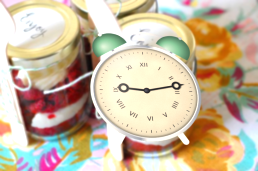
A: 9 h 13 min
